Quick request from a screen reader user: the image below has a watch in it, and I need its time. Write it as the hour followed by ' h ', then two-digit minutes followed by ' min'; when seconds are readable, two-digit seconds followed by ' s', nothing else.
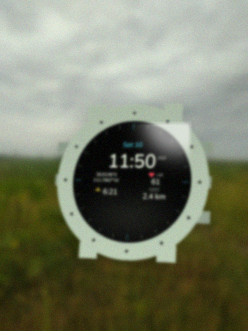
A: 11 h 50 min
